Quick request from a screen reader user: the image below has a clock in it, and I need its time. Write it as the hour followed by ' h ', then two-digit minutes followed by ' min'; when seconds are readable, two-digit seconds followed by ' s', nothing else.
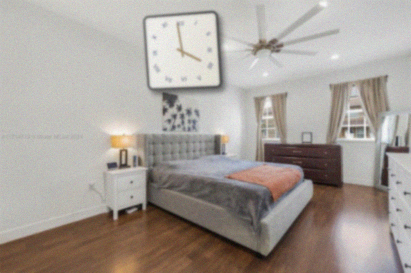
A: 3 h 59 min
